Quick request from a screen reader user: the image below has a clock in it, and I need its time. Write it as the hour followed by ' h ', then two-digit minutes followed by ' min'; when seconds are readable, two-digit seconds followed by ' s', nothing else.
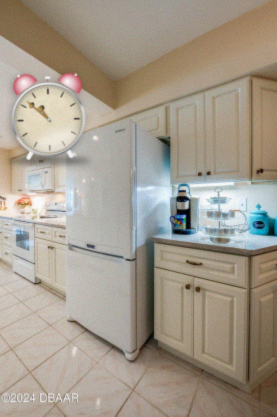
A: 10 h 52 min
